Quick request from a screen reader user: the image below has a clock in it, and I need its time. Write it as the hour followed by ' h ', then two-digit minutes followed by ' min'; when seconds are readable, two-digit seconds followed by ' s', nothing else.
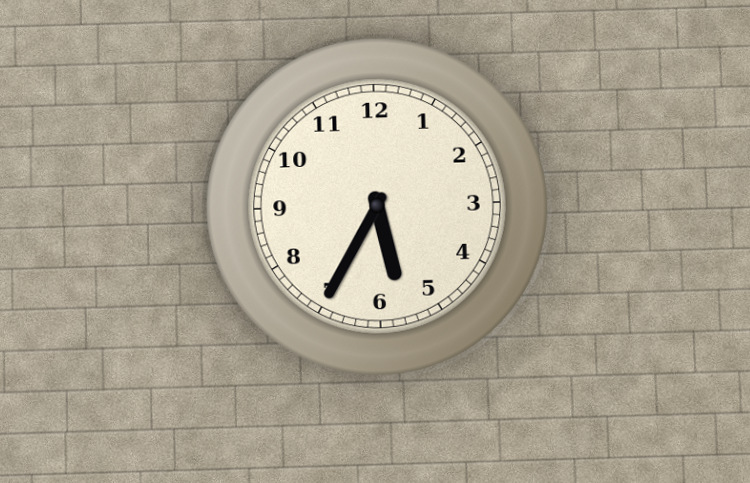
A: 5 h 35 min
